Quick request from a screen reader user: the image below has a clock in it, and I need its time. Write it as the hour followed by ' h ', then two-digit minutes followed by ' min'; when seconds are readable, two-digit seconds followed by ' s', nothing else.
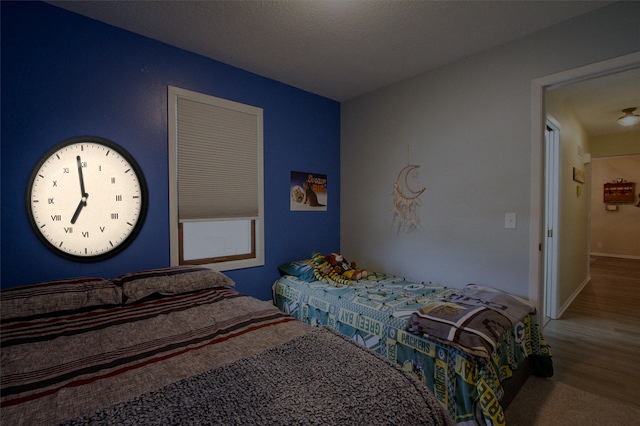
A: 6 h 59 min
